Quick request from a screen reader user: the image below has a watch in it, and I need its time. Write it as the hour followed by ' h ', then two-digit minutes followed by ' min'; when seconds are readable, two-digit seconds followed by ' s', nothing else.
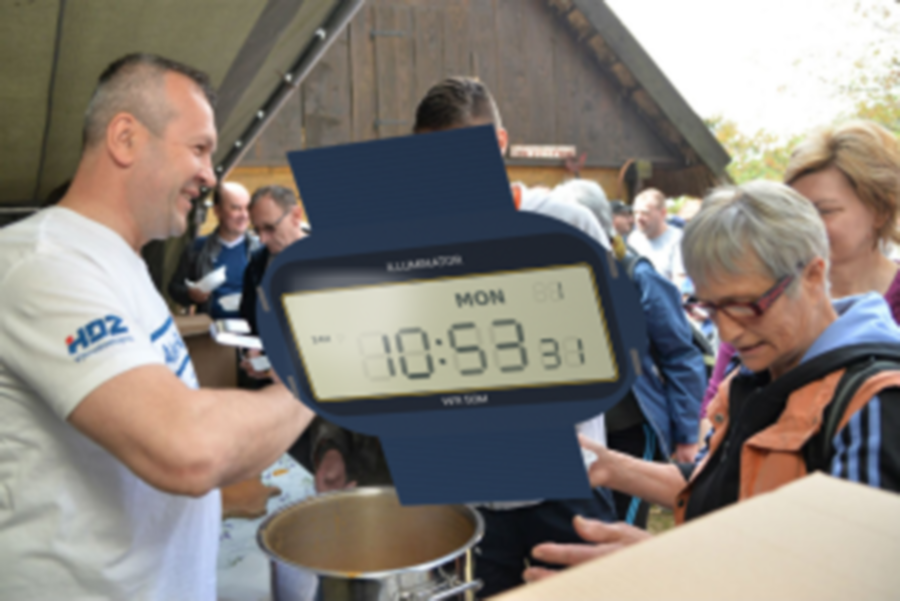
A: 10 h 53 min 31 s
